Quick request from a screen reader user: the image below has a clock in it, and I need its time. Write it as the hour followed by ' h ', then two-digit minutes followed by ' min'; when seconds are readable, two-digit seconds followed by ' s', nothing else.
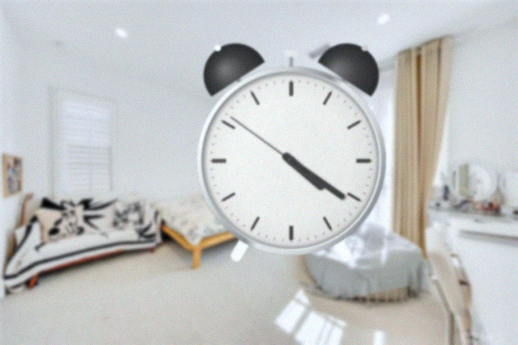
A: 4 h 20 min 51 s
